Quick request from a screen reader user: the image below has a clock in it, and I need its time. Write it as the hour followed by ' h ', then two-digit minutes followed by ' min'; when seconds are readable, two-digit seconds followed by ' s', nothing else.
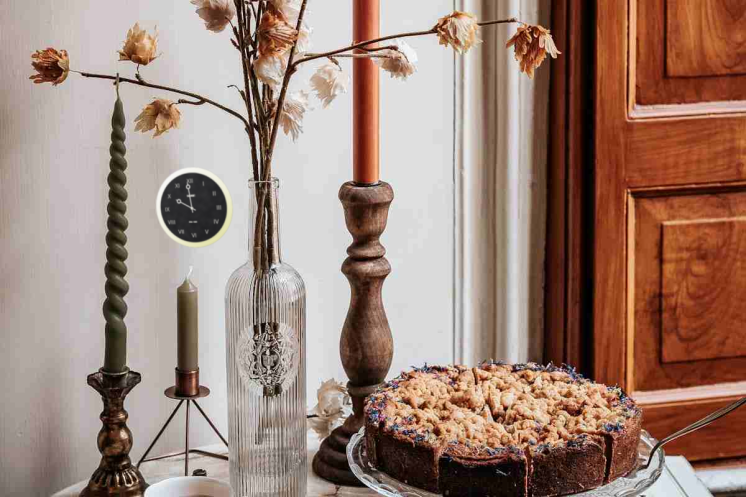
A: 9 h 59 min
